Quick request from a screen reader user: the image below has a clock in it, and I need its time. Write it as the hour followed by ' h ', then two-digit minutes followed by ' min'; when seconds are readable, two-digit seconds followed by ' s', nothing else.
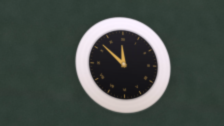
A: 11 h 52 min
